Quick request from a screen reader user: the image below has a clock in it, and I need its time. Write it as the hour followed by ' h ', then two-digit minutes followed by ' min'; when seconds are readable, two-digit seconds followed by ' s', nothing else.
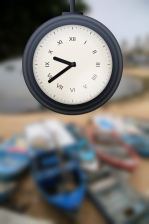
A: 9 h 39 min
